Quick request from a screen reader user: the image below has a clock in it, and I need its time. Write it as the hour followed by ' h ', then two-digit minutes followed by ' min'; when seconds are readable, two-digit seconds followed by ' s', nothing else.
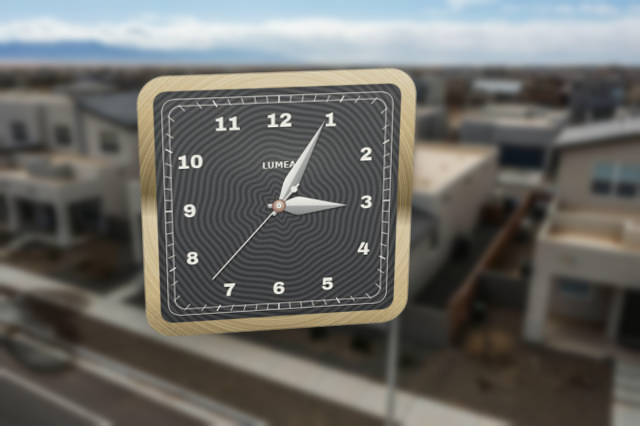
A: 3 h 04 min 37 s
